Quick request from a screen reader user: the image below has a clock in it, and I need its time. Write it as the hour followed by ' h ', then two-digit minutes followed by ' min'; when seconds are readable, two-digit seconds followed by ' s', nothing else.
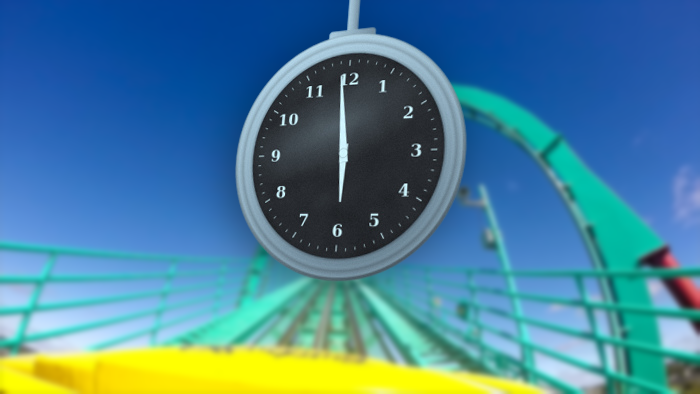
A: 5 h 59 min
